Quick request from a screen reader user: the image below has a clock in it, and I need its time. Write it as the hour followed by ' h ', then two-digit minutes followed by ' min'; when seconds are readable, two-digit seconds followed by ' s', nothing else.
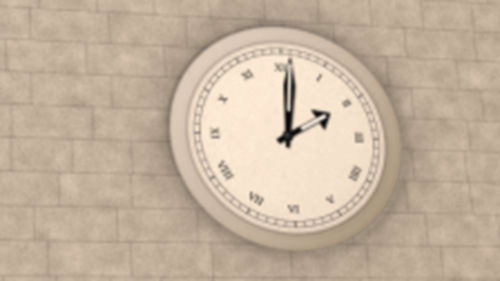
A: 2 h 01 min
